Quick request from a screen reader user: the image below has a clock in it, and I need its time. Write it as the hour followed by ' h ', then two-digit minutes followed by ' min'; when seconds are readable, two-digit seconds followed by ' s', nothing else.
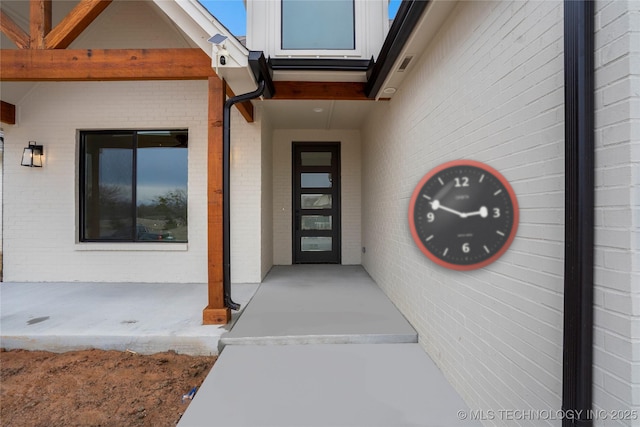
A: 2 h 49 min
